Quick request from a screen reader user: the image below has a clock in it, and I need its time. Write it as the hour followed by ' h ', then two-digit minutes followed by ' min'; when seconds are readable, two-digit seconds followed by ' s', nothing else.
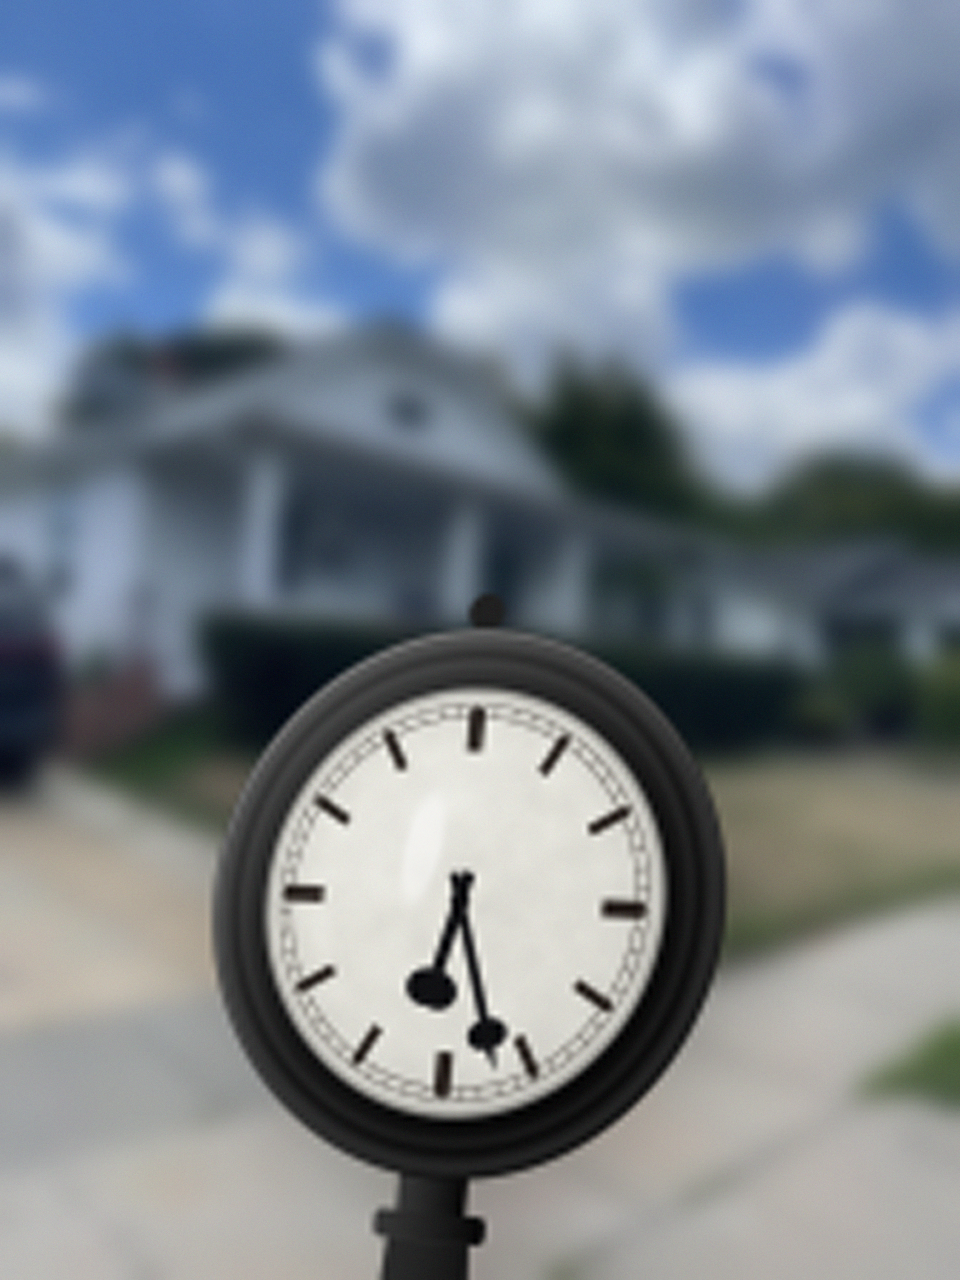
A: 6 h 27 min
